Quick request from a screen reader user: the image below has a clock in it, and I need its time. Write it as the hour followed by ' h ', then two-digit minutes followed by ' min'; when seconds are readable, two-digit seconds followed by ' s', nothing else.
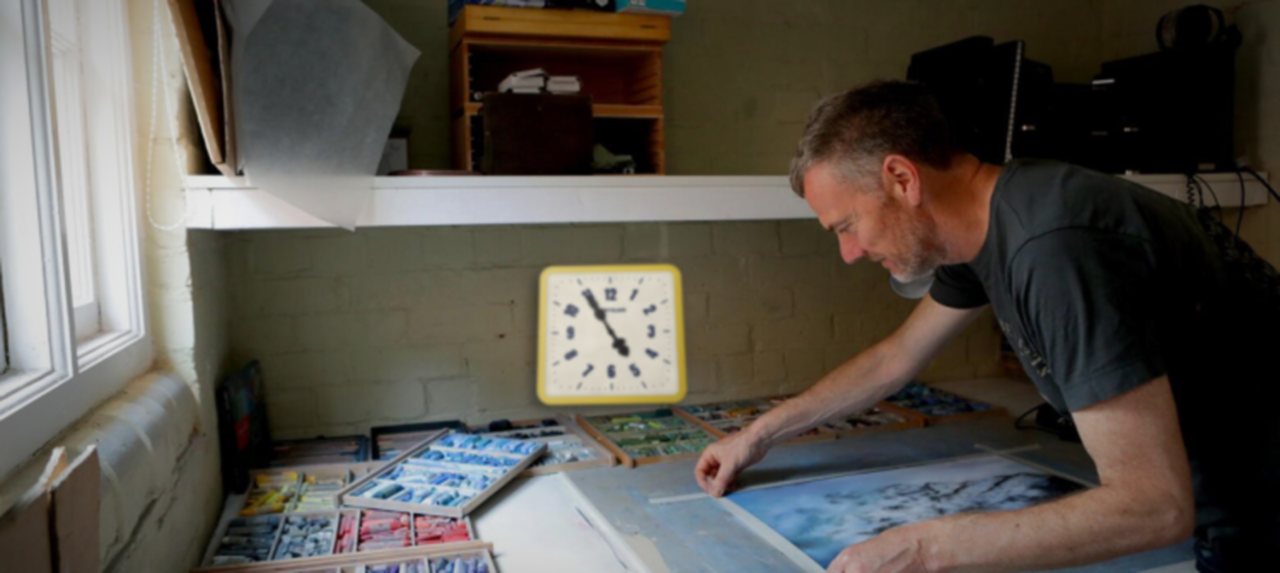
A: 4 h 55 min
